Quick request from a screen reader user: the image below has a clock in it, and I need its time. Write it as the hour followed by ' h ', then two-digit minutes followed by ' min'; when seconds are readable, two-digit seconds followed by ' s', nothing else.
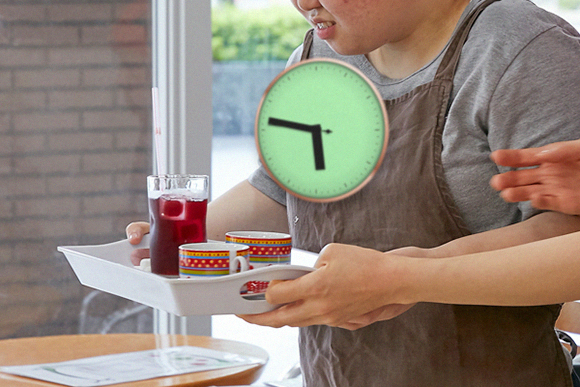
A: 5 h 46 min 46 s
